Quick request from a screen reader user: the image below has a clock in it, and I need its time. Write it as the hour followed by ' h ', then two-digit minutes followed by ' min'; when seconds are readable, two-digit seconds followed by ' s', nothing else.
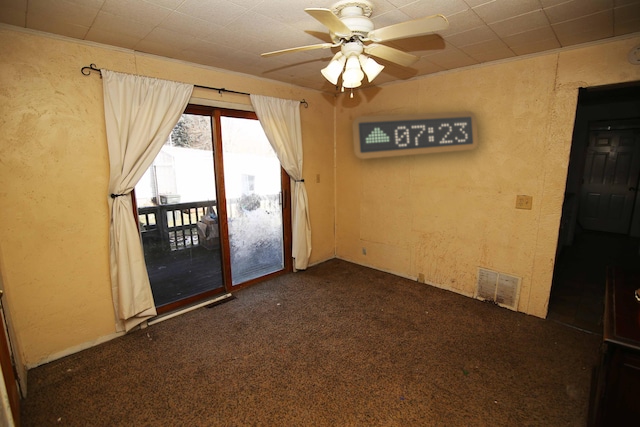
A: 7 h 23 min
